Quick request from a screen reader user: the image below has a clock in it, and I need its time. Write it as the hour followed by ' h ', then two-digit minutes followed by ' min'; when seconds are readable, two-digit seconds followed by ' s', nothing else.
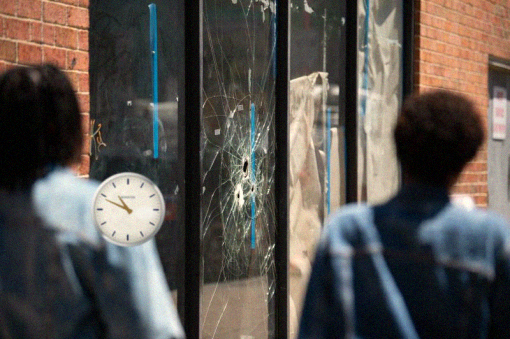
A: 10 h 49 min
